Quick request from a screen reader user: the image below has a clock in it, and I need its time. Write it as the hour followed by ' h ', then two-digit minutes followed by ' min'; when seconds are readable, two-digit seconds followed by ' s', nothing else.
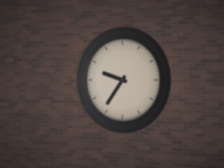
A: 9 h 36 min
